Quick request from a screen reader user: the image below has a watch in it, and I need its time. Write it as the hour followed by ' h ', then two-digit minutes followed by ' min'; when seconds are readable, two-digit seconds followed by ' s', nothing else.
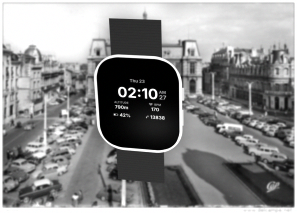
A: 2 h 10 min
